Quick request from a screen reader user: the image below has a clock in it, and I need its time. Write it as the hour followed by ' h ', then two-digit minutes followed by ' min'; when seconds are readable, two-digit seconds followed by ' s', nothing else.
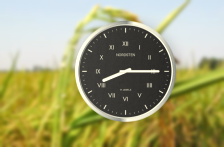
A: 8 h 15 min
